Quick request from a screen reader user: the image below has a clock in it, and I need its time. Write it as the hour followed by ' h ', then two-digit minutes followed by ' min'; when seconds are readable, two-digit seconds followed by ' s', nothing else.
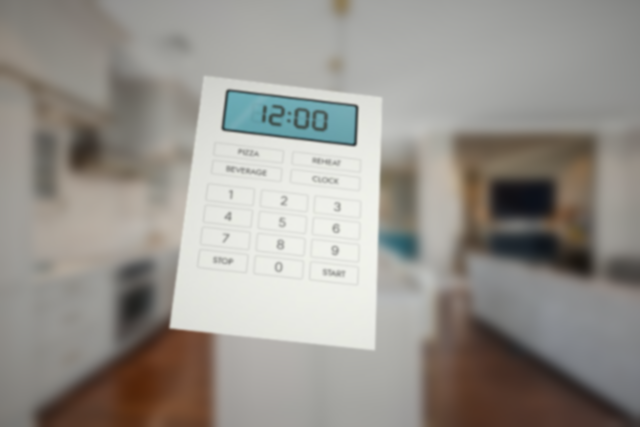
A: 12 h 00 min
